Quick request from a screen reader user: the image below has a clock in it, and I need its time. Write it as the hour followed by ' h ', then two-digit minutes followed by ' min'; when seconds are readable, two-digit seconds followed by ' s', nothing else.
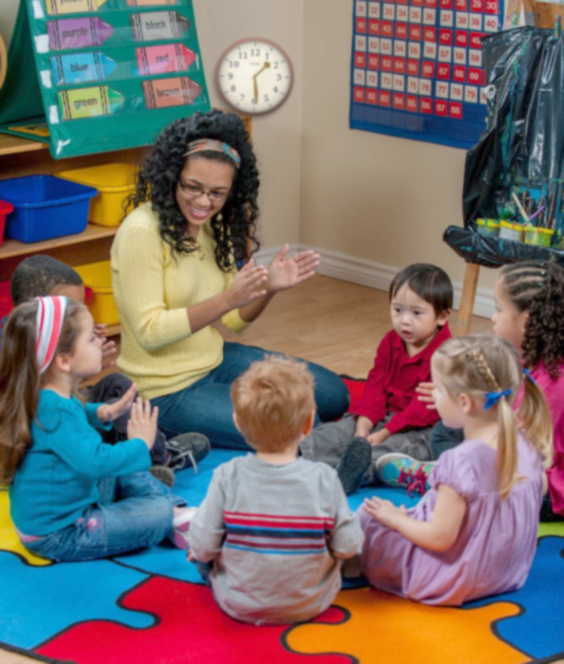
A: 1 h 29 min
